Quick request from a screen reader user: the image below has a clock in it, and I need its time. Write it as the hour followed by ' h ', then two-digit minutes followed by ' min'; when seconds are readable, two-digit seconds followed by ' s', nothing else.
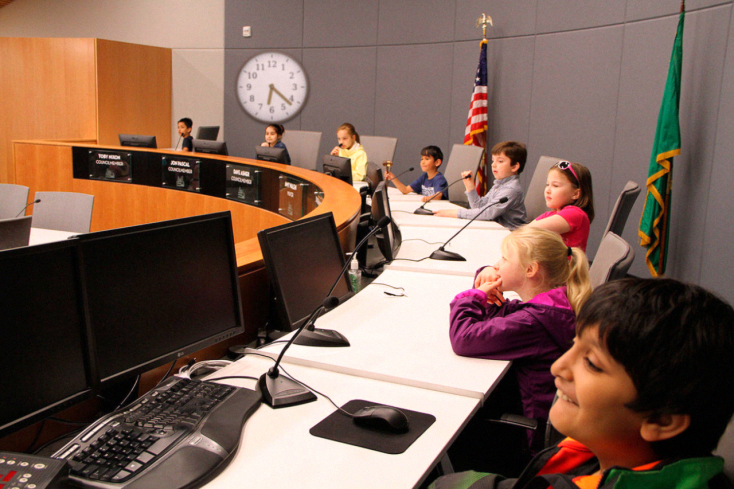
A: 6 h 22 min
